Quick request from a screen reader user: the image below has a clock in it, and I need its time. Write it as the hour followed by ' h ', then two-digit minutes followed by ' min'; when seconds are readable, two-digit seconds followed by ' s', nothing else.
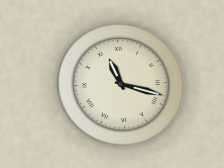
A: 11 h 18 min
